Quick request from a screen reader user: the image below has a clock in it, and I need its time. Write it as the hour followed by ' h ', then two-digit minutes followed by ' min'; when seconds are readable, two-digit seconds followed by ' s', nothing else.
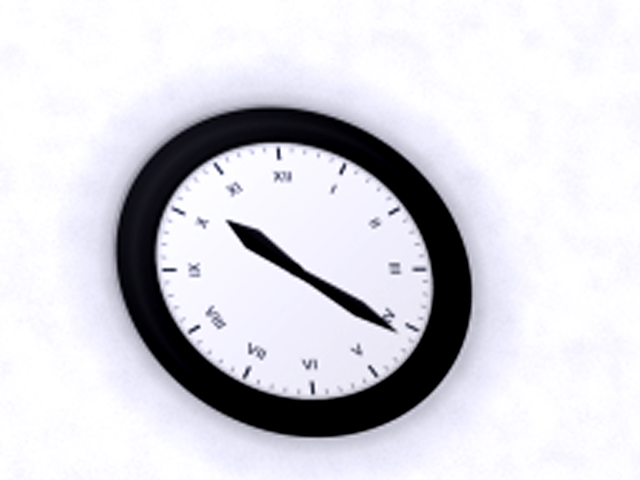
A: 10 h 21 min
